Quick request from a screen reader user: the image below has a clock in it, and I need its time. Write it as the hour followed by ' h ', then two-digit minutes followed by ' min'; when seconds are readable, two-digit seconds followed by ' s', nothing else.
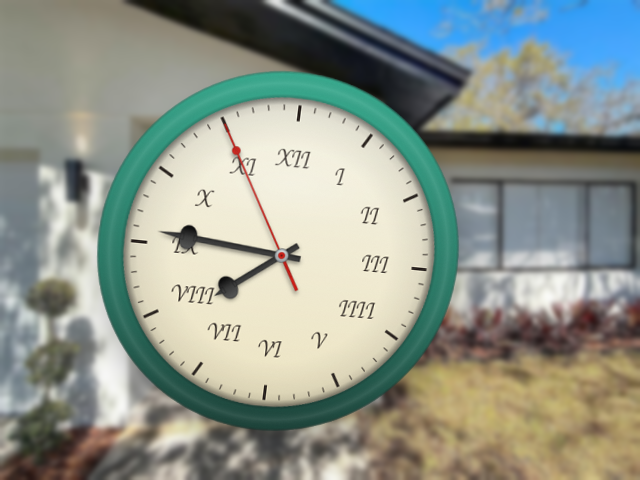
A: 7 h 45 min 55 s
